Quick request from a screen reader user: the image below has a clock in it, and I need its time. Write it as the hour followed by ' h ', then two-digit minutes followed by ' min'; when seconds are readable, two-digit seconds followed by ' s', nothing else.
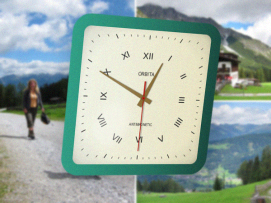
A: 12 h 49 min 30 s
